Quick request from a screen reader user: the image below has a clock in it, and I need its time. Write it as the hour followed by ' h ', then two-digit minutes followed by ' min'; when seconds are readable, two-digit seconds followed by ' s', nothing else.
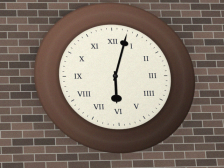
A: 6 h 03 min
